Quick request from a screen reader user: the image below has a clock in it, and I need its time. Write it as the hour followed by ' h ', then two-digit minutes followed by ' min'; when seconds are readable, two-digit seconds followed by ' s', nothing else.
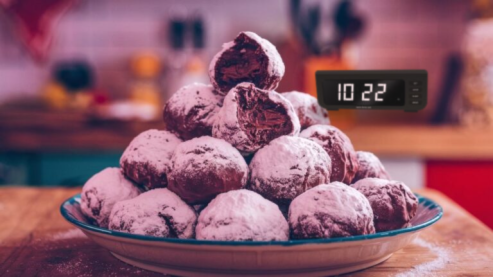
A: 10 h 22 min
